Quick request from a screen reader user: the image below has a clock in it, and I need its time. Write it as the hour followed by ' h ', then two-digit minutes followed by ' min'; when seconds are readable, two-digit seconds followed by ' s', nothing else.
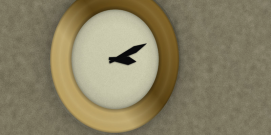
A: 3 h 11 min
